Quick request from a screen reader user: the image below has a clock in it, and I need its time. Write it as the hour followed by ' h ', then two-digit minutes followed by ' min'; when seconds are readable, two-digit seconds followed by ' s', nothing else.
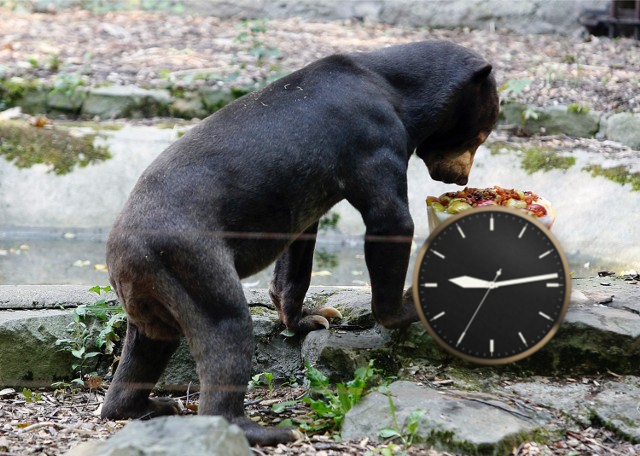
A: 9 h 13 min 35 s
